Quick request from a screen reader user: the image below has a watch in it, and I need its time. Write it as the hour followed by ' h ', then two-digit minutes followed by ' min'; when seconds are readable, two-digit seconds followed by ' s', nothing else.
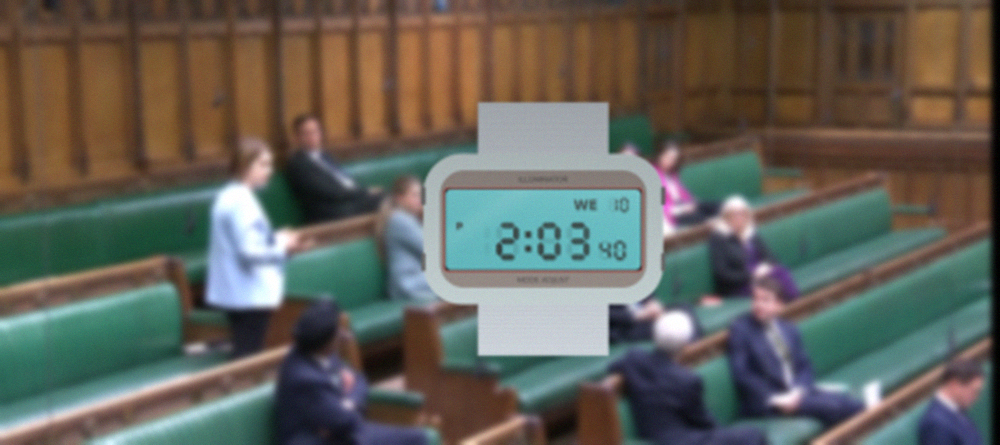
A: 2 h 03 min 40 s
